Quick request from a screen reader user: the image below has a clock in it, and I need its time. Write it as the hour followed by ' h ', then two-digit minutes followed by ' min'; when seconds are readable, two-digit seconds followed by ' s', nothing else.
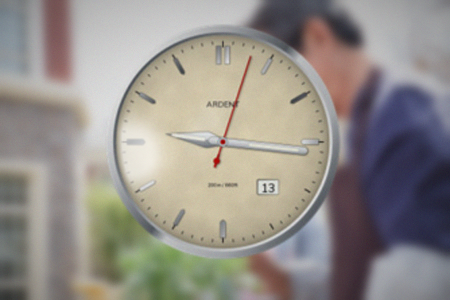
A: 9 h 16 min 03 s
